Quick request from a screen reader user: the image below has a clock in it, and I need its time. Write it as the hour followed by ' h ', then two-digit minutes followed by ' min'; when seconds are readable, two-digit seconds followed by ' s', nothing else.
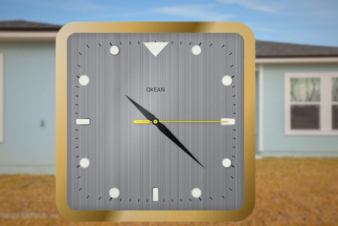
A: 10 h 22 min 15 s
